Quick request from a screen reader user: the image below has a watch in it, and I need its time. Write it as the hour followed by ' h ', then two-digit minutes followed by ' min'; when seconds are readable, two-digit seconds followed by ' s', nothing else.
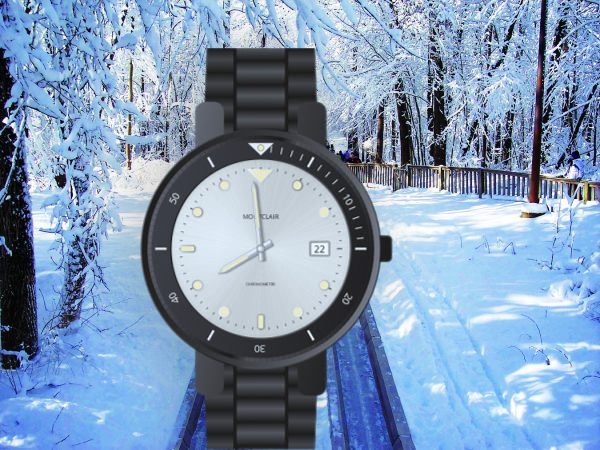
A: 7 h 59 min
